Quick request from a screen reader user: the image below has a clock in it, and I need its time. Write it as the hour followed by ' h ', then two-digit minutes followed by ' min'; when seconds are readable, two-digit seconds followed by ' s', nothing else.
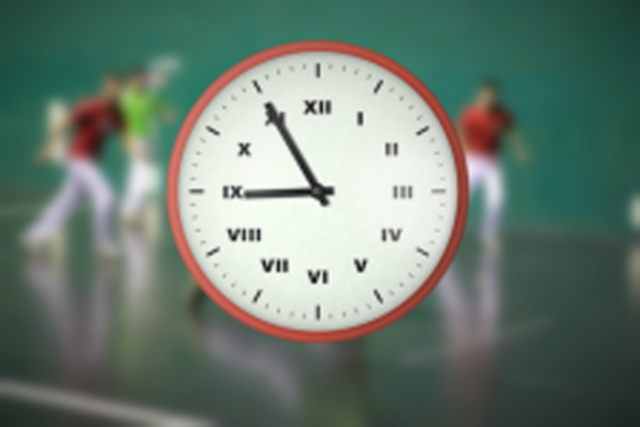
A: 8 h 55 min
